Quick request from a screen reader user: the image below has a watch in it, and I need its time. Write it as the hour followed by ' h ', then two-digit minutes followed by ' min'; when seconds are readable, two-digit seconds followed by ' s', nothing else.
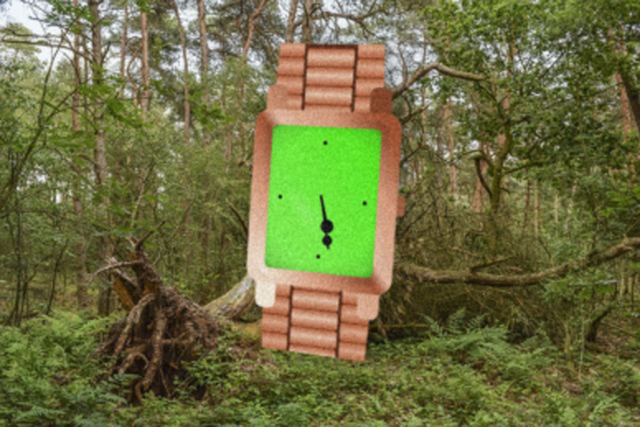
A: 5 h 28 min
